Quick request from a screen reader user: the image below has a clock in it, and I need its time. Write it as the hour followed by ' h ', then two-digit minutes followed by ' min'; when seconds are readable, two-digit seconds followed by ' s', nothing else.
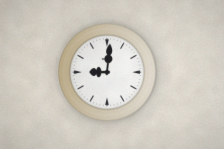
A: 9 h 01 min
